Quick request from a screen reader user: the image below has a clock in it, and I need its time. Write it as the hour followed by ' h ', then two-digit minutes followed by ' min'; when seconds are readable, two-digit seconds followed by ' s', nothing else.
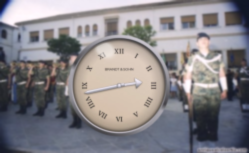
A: 2 h 43 min
